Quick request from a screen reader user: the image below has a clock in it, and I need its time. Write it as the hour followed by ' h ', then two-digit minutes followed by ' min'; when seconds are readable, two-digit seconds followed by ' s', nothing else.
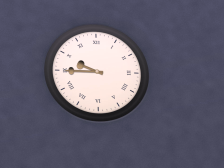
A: 9 h 45 min
